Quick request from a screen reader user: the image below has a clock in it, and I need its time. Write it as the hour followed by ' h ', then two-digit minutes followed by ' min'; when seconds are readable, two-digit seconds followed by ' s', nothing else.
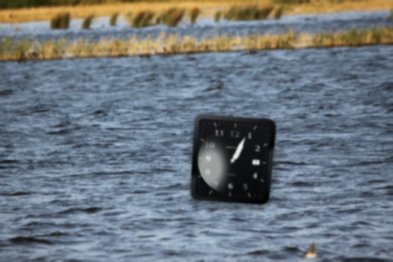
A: 1 h 04 min
